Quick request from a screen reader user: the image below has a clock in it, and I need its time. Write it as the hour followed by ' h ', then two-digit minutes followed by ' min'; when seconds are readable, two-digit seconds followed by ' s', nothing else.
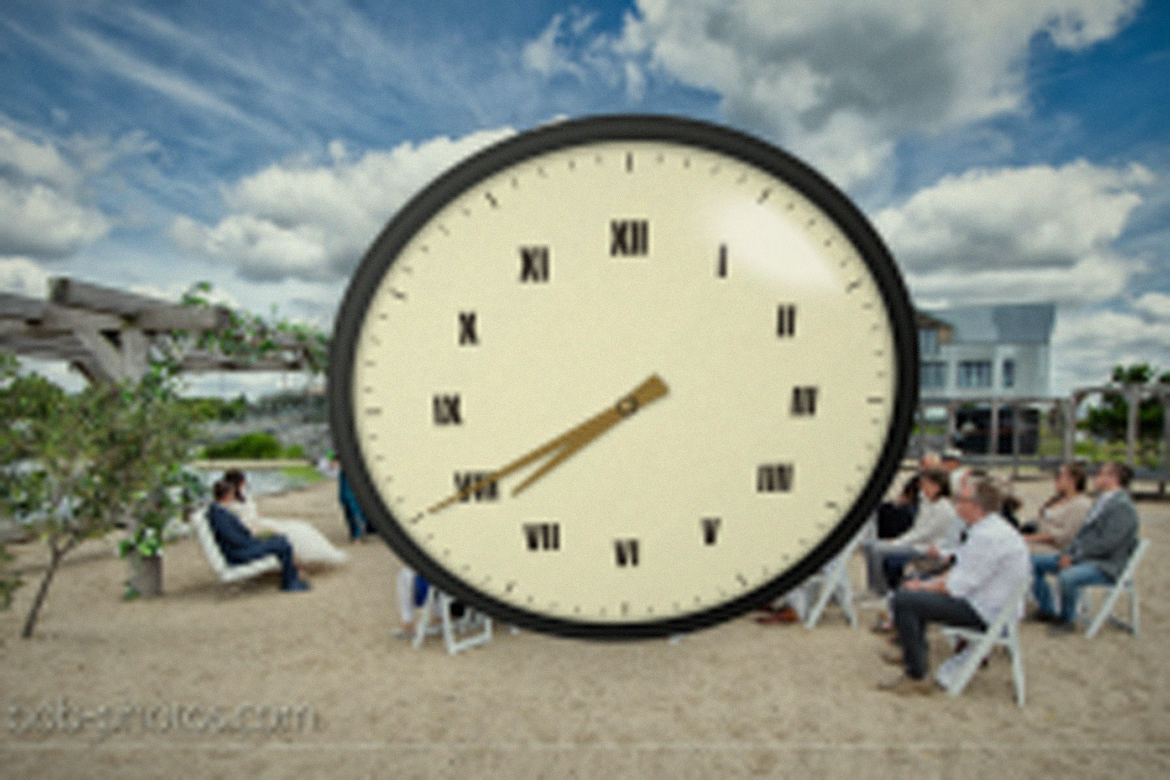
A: 7 h 40 min
